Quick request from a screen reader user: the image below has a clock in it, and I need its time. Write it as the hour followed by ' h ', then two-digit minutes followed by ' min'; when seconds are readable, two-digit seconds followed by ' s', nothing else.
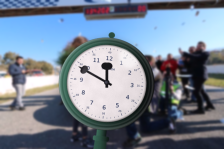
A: 11 h 49 min
